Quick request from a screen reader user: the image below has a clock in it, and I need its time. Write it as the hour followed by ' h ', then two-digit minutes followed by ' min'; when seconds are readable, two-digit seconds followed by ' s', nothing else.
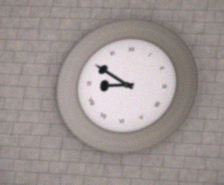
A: 8 h 50 min
